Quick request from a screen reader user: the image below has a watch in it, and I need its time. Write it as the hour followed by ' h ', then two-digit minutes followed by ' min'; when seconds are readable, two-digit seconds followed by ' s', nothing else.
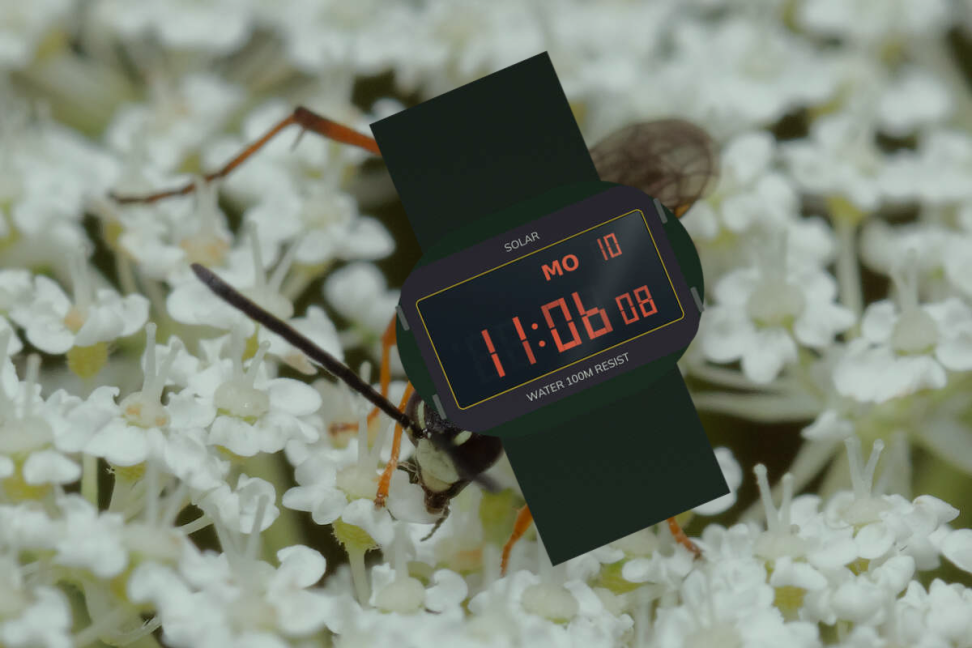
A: 11 h 06 min 08 s
